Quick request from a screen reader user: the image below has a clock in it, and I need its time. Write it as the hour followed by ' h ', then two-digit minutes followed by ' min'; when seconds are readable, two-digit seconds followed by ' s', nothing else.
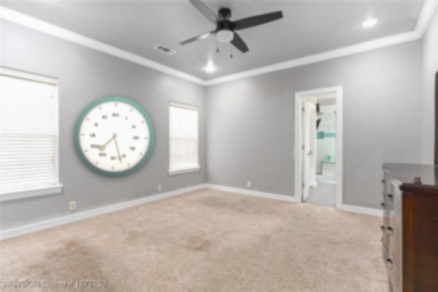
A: 7 h 27 min
